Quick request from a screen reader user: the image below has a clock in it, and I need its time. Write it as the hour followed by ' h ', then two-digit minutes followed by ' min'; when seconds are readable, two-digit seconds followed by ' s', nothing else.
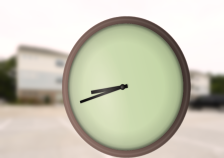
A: 8 h 42 min
